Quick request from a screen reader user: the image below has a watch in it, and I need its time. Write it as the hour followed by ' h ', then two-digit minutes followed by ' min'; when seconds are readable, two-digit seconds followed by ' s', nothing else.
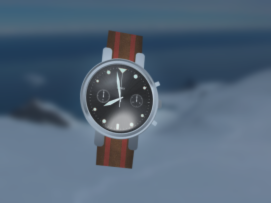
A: 7 h 58 min
